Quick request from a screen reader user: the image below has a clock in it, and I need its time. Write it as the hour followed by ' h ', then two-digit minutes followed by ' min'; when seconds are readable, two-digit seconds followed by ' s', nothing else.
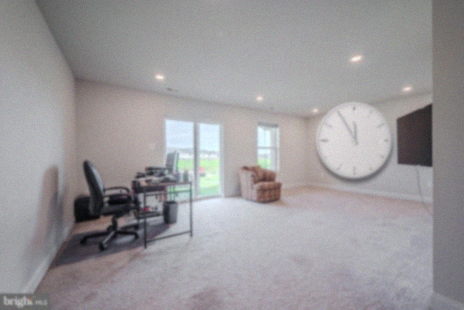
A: 11 h 55 min
